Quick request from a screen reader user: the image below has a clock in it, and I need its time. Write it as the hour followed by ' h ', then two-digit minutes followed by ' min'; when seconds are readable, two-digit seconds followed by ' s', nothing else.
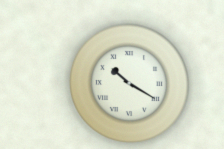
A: 10 h 20 min
